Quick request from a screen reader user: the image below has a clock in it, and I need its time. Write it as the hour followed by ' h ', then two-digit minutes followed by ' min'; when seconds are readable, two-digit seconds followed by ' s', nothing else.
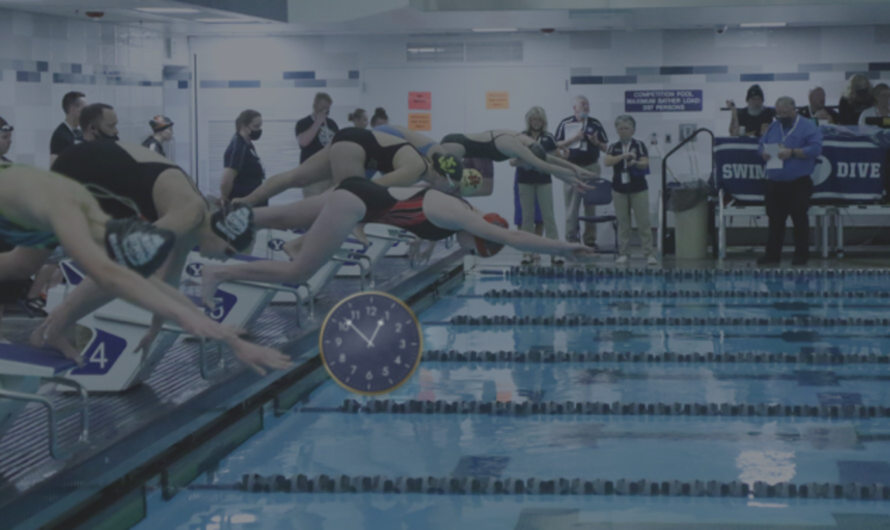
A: 12 h 52 min
